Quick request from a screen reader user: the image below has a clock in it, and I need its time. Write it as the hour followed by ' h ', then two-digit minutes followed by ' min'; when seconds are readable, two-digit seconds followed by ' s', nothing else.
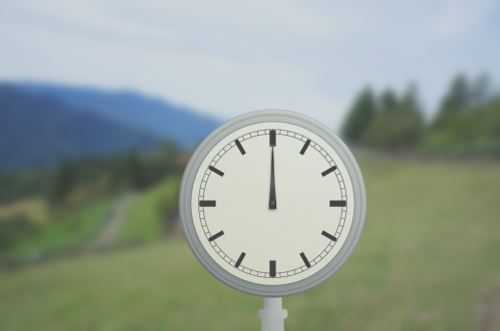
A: 12 h 00 min
